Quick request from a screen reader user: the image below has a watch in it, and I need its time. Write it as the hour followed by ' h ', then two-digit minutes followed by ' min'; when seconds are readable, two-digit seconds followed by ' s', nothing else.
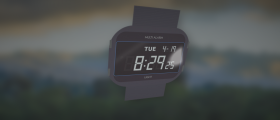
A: 8 h 29 min 25 s
